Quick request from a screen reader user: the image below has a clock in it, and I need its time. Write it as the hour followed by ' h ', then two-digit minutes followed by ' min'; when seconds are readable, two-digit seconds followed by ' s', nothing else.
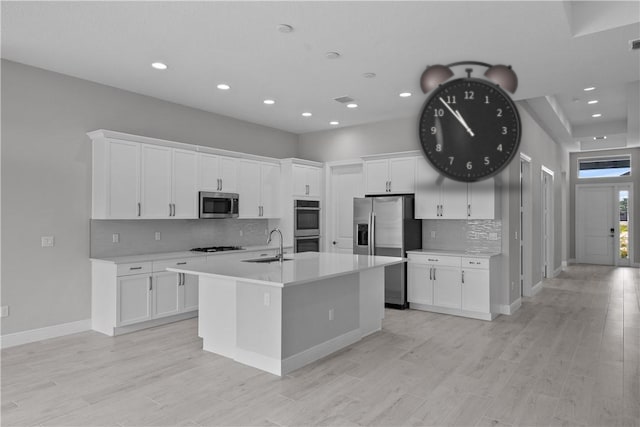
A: 10 h 53 min
